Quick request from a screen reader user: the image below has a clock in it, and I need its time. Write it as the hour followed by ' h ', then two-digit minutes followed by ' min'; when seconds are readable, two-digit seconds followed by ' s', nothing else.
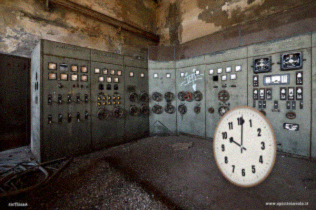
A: 10 h 01 min
